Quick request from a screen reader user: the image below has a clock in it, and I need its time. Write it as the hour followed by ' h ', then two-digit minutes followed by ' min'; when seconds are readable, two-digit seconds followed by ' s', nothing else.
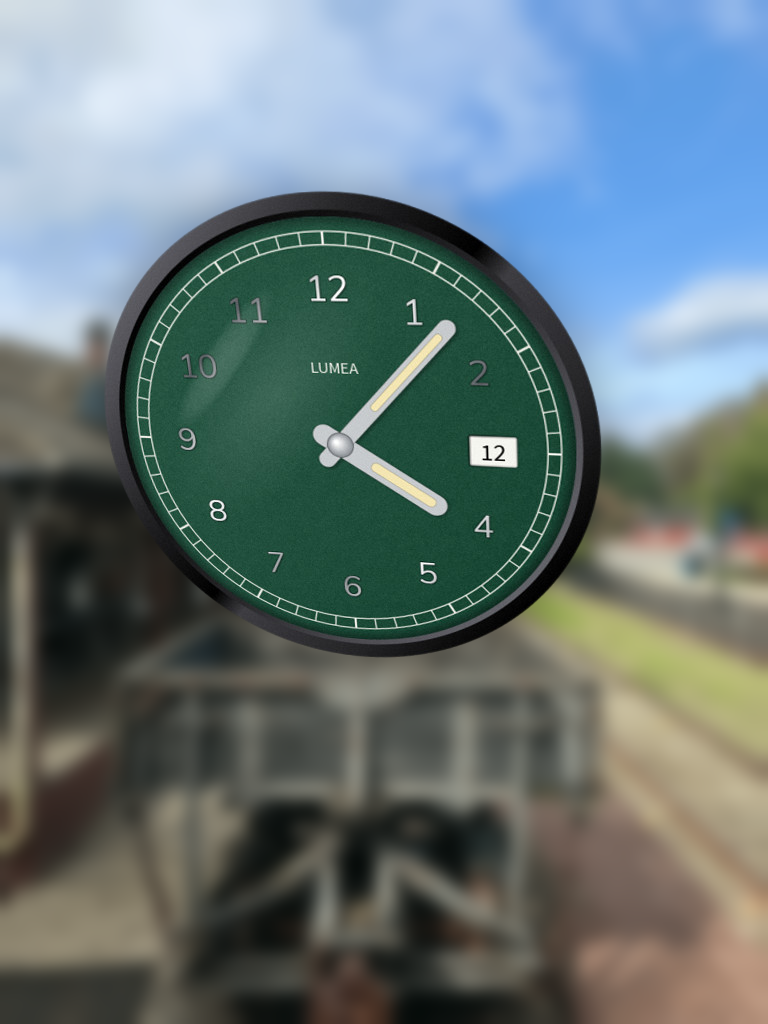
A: 4 h 07 min
